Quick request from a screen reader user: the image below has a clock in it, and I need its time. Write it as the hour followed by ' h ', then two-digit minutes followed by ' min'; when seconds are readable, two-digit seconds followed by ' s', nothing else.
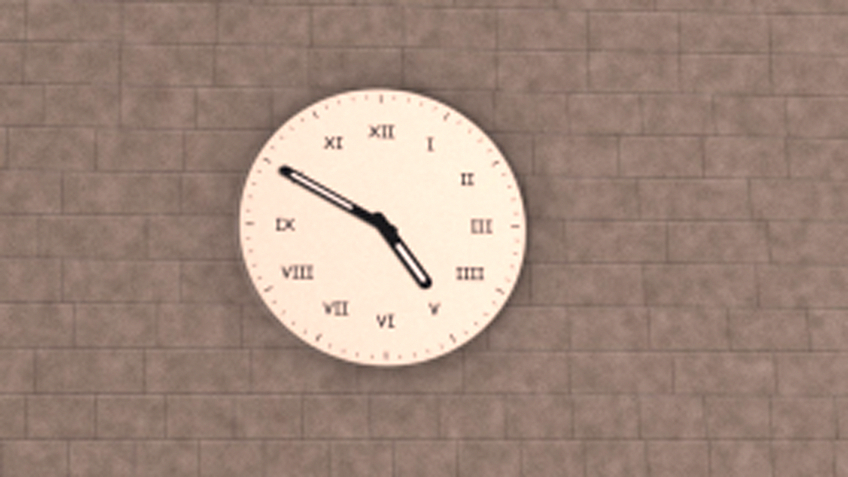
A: 4 h 50 min
